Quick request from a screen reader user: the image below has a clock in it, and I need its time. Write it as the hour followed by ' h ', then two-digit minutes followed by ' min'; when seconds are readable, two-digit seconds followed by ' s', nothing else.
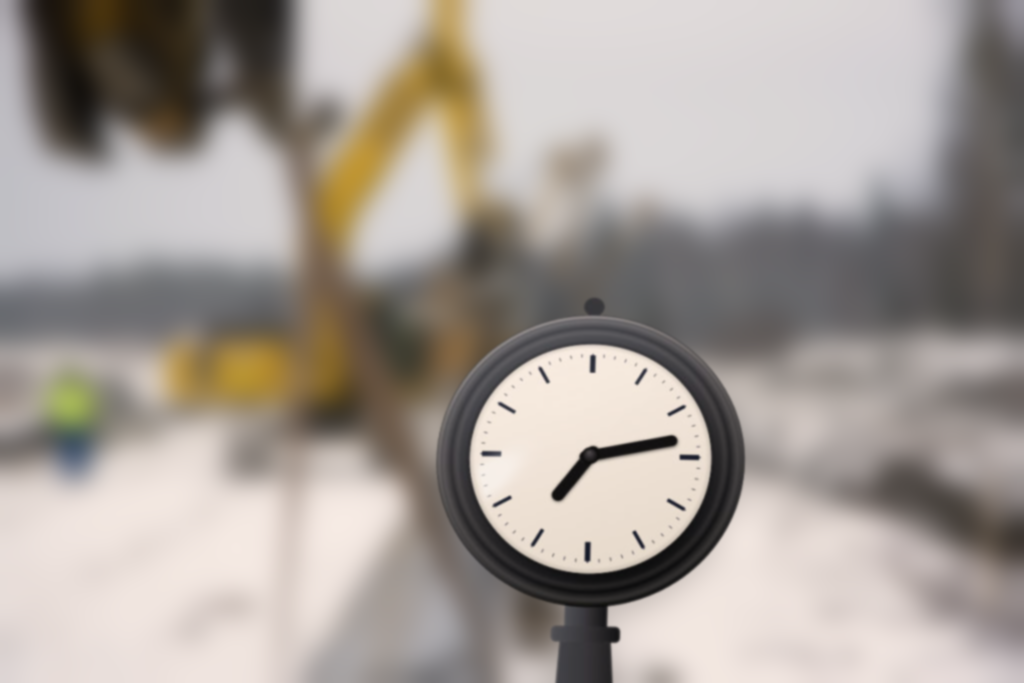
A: 7 h 13 min
